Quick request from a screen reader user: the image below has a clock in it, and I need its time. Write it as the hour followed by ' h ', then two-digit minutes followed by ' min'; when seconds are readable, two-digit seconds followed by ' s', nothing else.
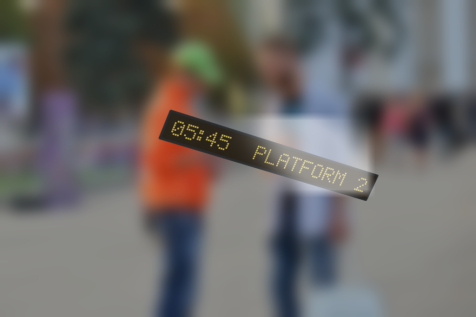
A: 5 h 45 min
